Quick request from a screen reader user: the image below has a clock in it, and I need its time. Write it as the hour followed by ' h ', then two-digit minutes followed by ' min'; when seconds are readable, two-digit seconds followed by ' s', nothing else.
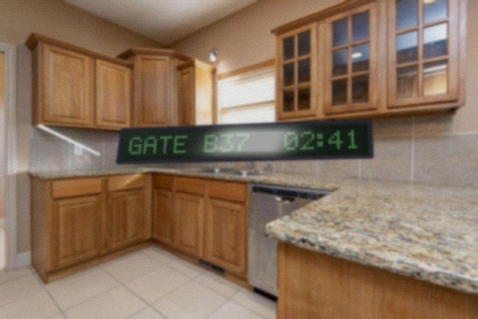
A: 2 h 41 min
